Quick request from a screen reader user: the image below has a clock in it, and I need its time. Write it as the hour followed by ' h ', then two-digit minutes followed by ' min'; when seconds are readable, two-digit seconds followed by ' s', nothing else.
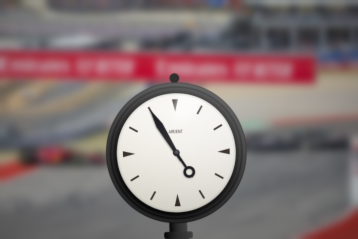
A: 4 h 55 min
